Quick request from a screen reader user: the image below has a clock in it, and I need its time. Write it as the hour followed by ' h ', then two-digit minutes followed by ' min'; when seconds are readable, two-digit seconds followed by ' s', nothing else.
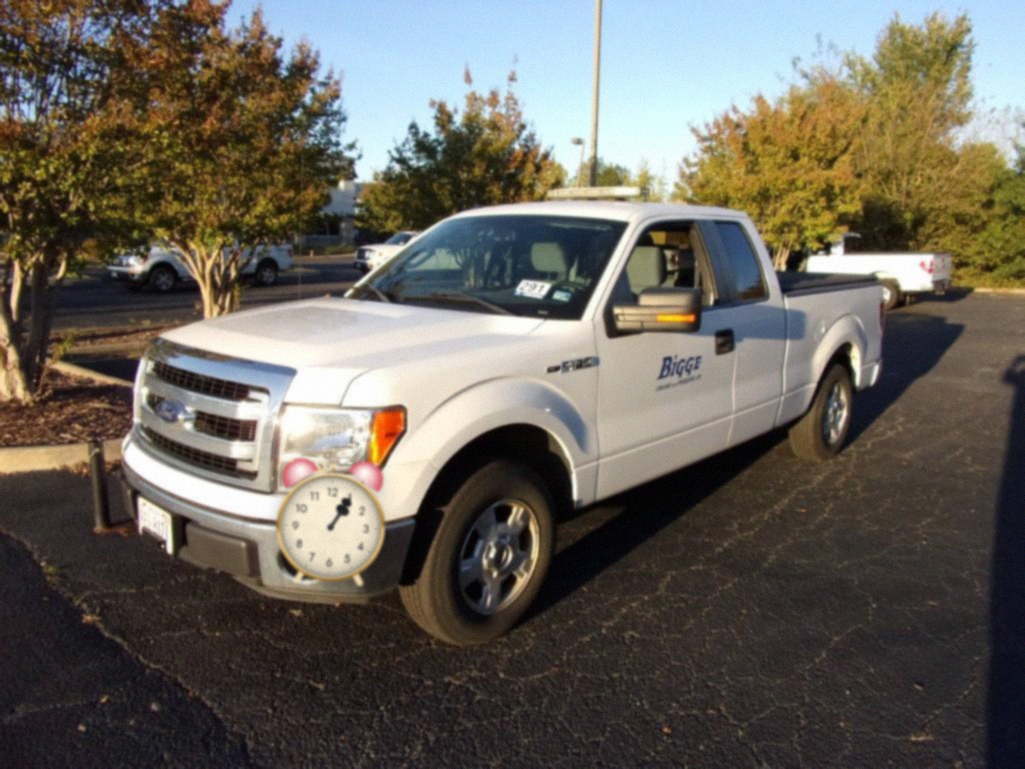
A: 1 h 05 min
